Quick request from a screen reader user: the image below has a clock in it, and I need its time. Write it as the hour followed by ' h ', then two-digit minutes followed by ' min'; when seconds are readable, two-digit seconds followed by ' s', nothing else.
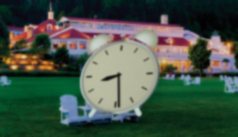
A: 8 h 29 min
